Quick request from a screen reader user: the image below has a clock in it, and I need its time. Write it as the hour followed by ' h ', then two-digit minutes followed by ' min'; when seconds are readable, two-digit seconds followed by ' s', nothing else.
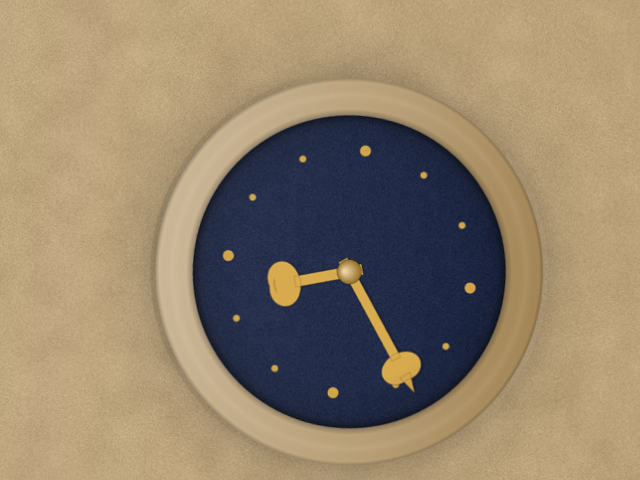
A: 8 h 24 min
